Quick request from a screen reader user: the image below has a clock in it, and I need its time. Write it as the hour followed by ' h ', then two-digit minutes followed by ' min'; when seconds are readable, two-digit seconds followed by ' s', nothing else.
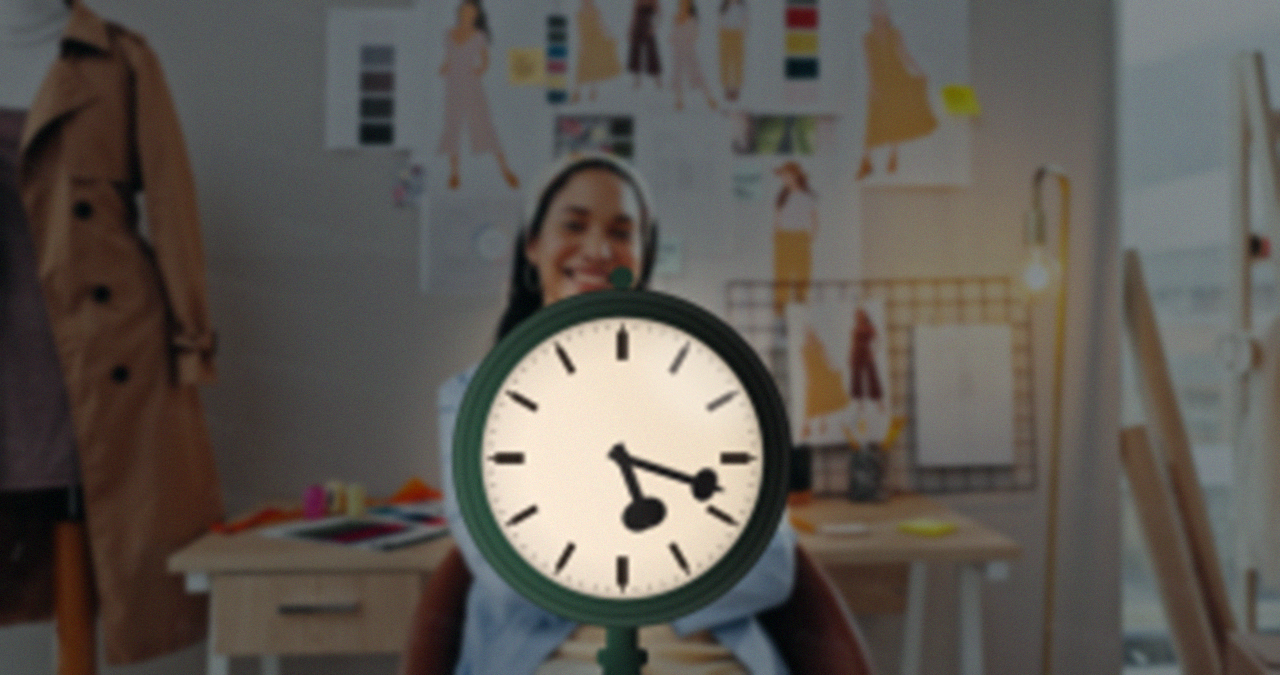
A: 5 h 18 min
